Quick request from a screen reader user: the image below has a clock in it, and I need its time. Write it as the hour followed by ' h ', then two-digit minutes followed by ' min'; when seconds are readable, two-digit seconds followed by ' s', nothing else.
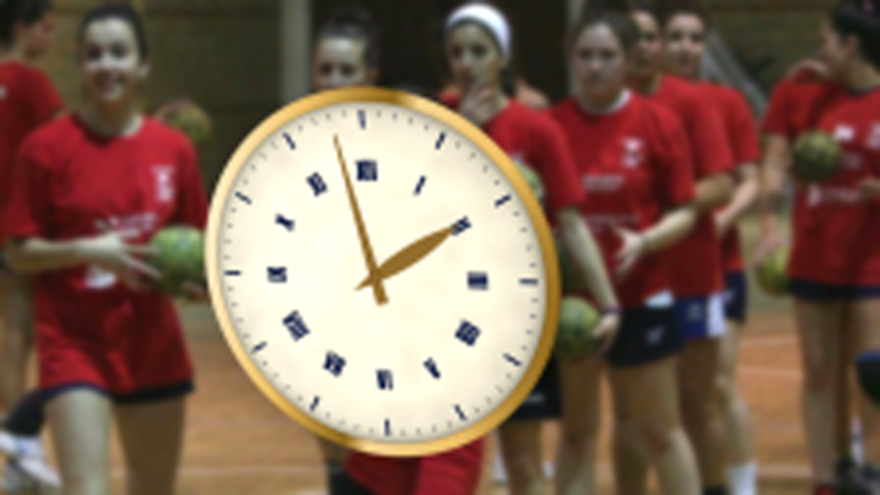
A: 1 h 58 min
